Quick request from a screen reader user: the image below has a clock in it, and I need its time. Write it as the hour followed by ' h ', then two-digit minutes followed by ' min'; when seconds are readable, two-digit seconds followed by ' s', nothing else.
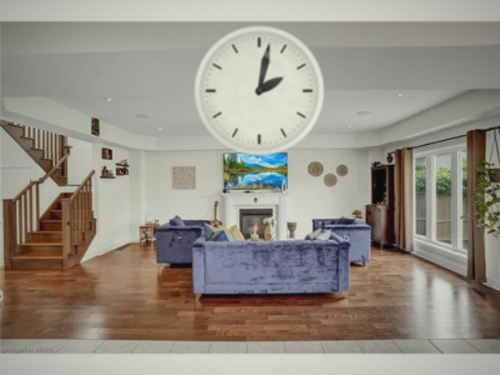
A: 2 h 02 min
